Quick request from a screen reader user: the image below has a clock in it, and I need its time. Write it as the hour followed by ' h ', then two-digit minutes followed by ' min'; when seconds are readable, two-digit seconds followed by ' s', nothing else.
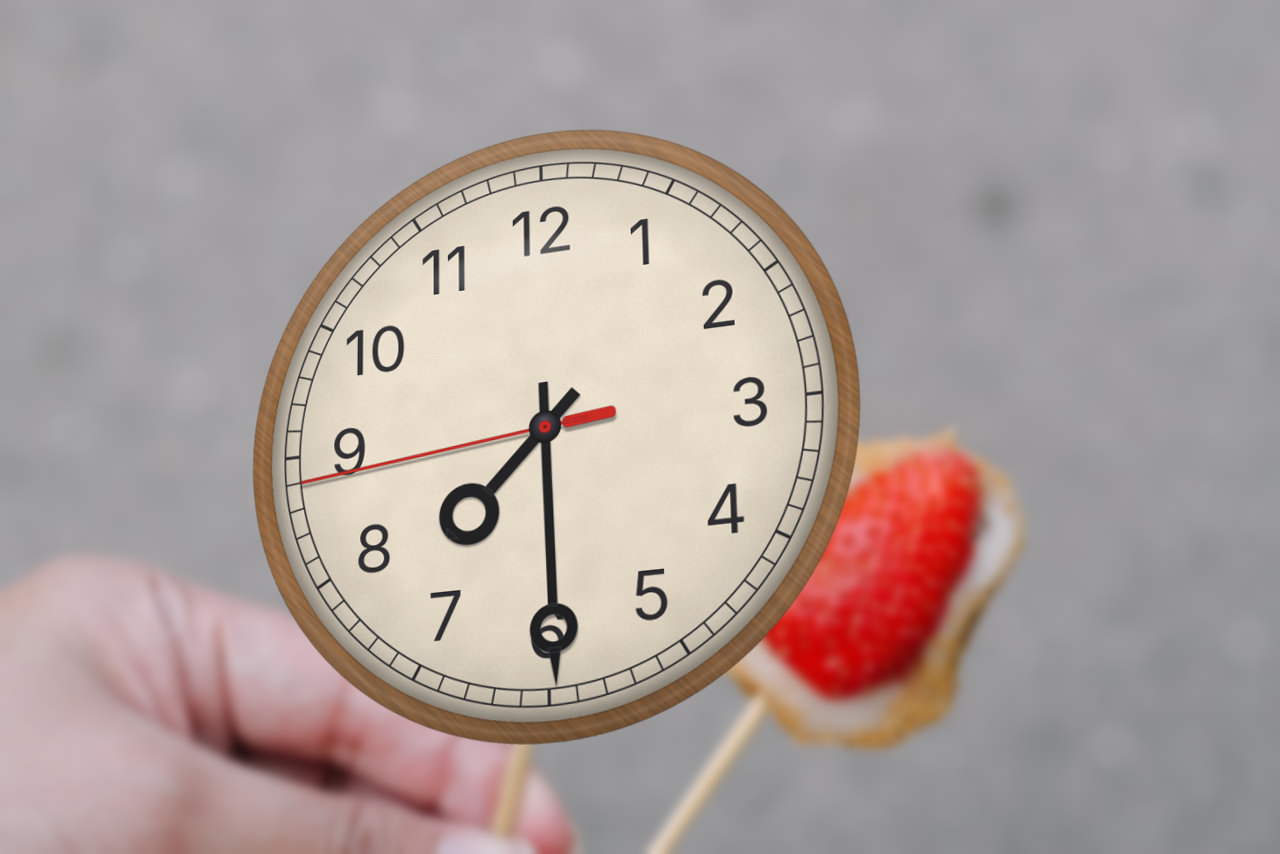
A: 7 h 29 min 44 s
